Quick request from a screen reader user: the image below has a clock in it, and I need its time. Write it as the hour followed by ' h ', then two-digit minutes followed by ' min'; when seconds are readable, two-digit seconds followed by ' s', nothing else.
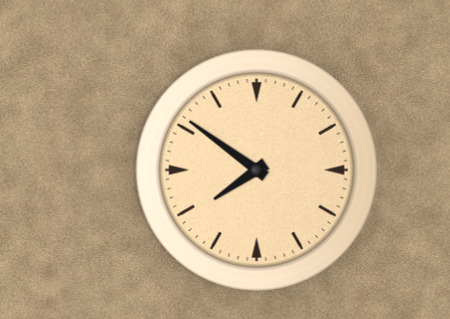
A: 7 h 51 min
